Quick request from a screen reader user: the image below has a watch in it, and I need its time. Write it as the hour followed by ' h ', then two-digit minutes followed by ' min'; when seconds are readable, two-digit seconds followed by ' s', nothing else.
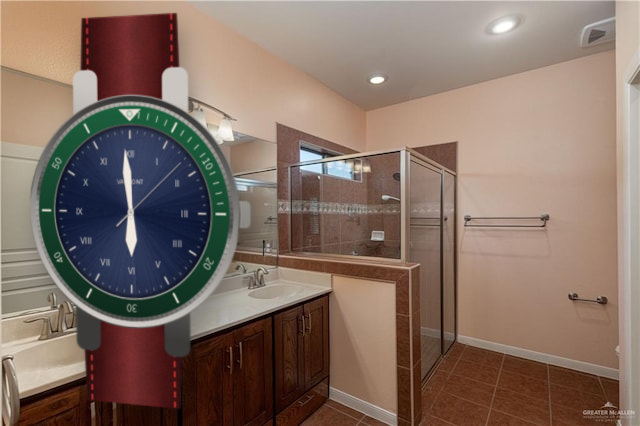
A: 5 h 59 min 08 s
